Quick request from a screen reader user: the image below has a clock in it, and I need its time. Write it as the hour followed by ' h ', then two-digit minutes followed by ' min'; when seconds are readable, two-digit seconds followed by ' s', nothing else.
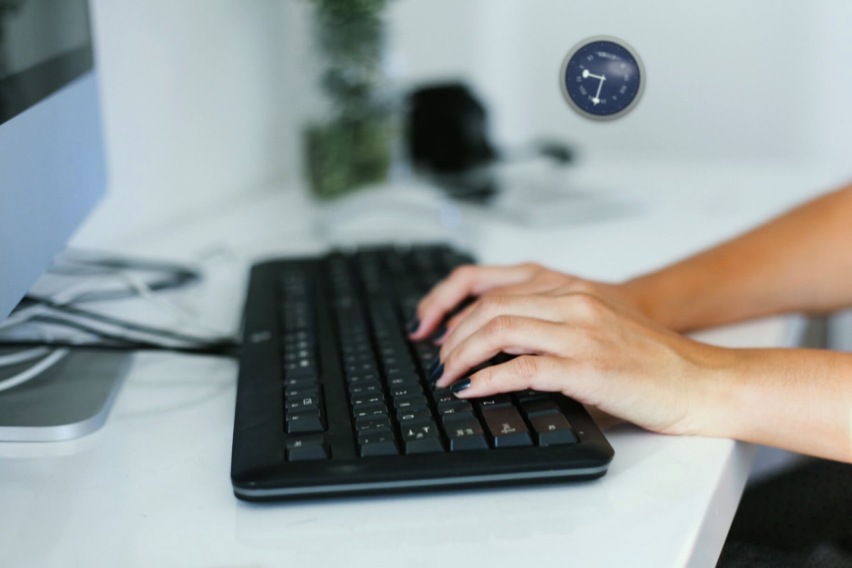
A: 9 h 33 min
